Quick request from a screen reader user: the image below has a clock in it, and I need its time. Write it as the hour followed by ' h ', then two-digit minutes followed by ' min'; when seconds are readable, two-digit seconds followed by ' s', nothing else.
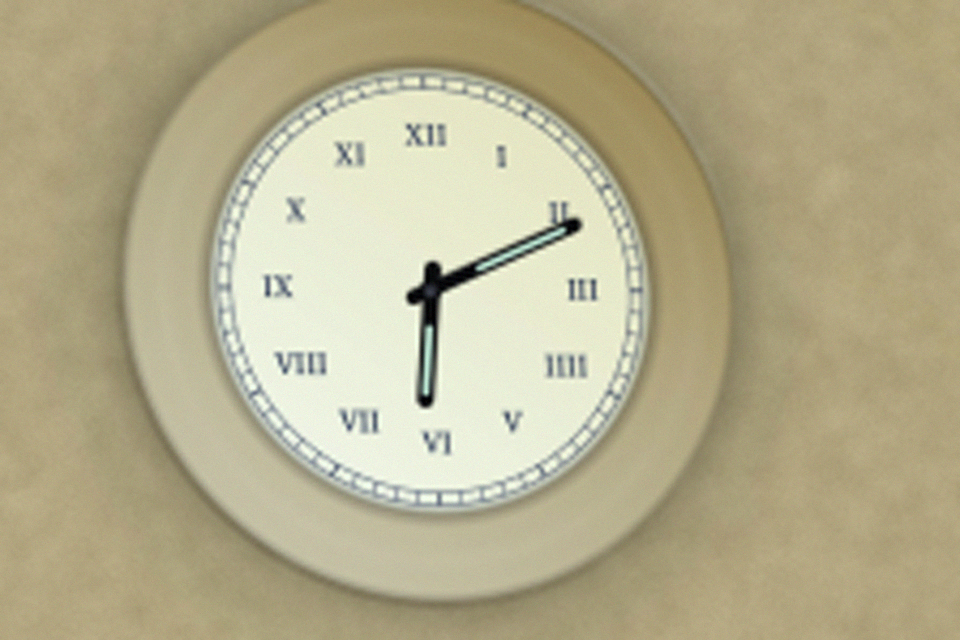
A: 6 h 11 min
